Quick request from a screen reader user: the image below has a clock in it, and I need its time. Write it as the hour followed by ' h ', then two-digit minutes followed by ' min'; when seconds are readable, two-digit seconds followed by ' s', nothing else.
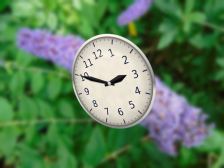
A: 2 h 50 min
